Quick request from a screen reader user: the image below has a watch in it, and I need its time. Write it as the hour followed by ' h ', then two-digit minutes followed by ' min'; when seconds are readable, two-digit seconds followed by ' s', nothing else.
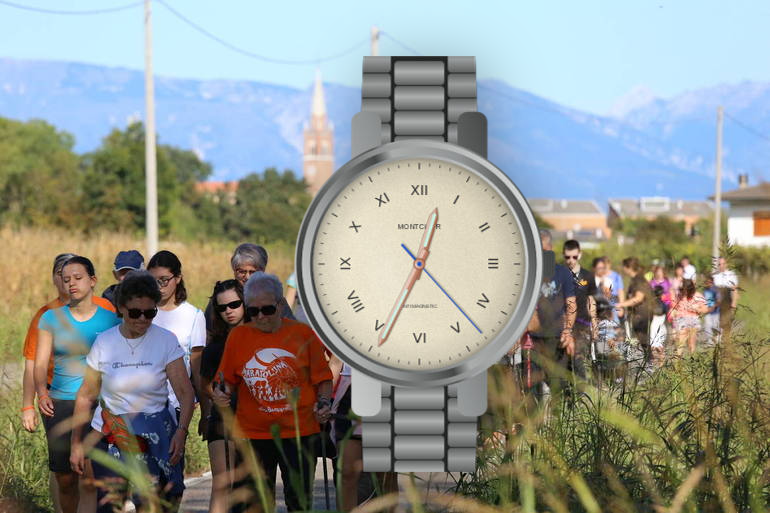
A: 12 h 34 min 23 s
